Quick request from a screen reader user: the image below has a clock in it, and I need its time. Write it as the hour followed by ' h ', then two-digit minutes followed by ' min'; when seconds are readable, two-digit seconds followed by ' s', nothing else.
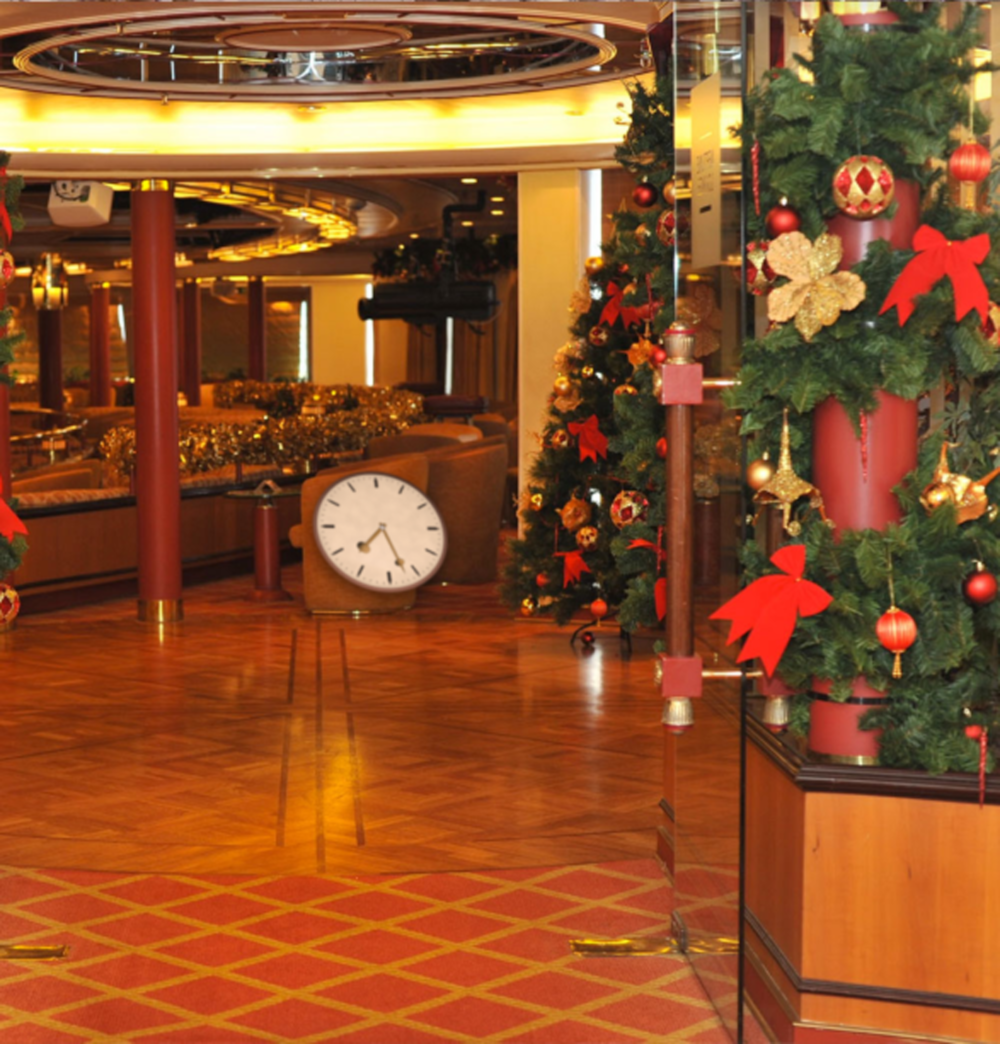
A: 7 h 27 min
